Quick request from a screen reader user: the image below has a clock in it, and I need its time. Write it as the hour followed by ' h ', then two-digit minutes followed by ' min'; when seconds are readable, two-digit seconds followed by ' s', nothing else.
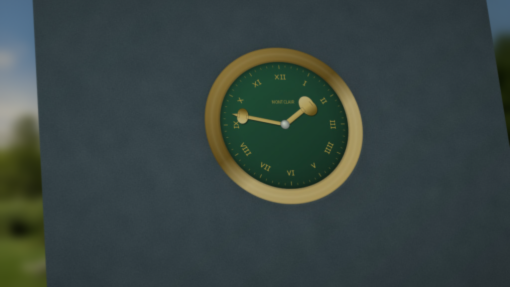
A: 1 h 47 min
